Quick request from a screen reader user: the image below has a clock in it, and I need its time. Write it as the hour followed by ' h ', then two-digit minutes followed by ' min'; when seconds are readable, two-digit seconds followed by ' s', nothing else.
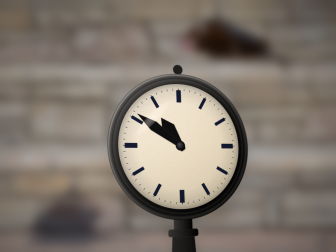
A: 10 h 51 min
